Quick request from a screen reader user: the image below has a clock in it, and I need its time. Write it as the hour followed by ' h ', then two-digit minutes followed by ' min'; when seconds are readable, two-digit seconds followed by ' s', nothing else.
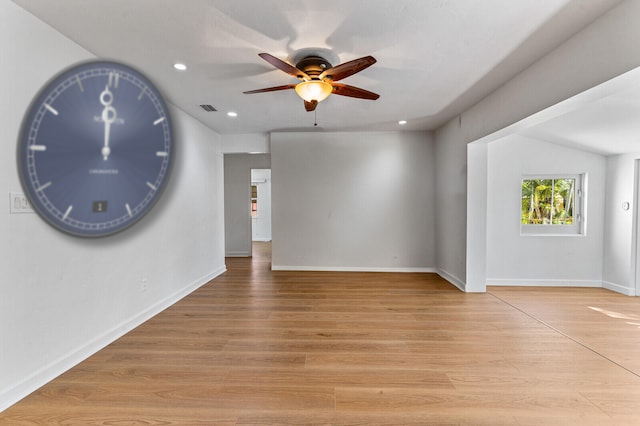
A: 11 h 59 min
